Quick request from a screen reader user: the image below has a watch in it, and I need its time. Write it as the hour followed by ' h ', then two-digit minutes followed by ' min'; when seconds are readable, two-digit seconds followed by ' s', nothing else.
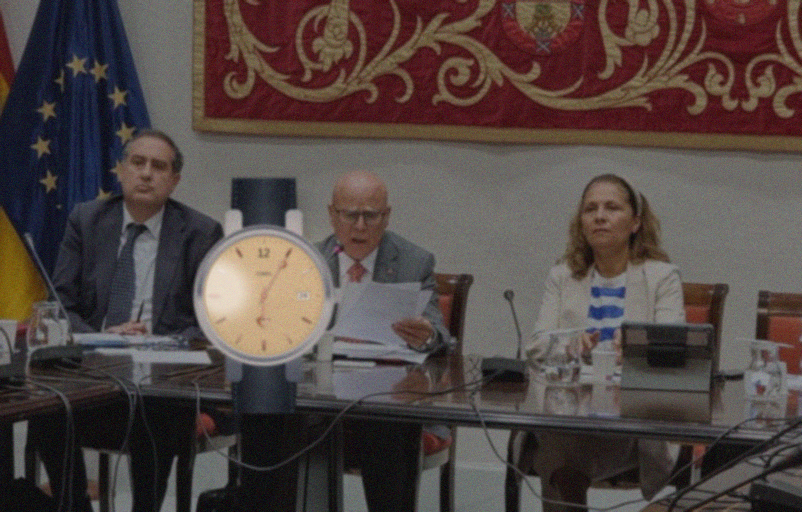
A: 6 h 05 min
